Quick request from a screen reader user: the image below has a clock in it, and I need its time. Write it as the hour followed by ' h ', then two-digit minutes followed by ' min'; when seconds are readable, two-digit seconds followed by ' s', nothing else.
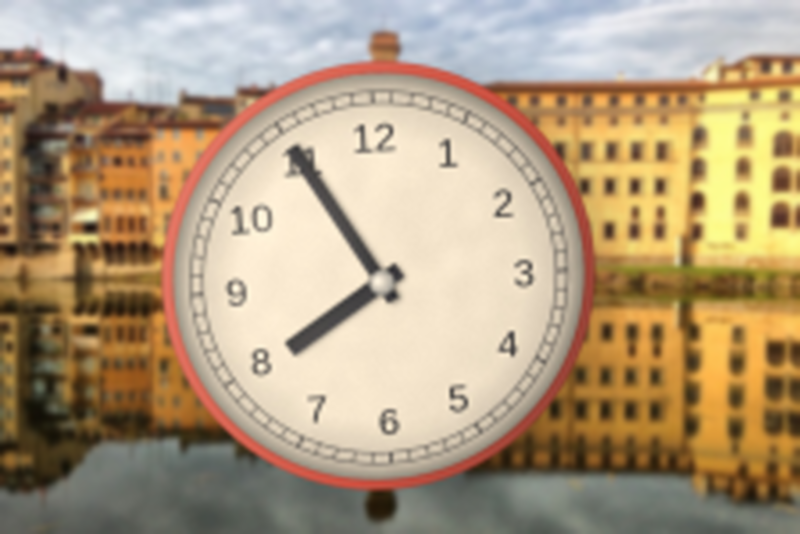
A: 7 h 55 min
